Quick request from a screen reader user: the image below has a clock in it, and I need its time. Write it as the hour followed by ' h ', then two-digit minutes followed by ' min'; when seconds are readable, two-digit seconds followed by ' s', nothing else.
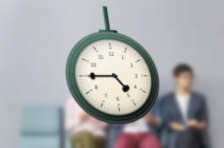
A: 4 h 45 min
